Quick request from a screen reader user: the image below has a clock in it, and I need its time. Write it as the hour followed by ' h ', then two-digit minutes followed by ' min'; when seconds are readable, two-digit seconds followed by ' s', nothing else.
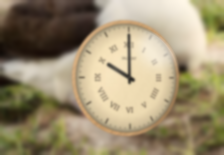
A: 10 h 00 min
